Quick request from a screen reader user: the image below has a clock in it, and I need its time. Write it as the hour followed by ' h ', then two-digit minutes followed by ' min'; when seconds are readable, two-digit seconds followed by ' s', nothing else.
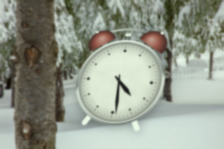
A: 4 h 29 min
